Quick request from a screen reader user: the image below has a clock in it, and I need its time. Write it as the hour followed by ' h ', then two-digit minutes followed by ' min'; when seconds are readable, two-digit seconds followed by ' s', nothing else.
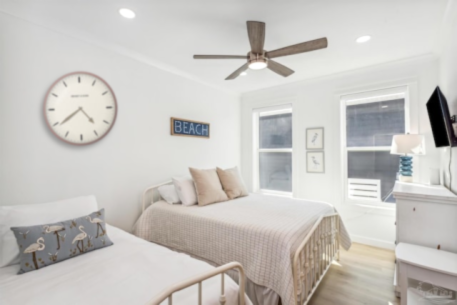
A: 4 h 39 min
